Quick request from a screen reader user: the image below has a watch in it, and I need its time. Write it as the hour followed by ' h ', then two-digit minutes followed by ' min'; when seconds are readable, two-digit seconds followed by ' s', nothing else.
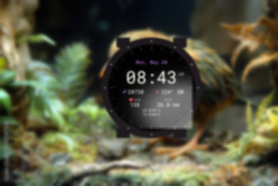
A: 8 h 43 min
